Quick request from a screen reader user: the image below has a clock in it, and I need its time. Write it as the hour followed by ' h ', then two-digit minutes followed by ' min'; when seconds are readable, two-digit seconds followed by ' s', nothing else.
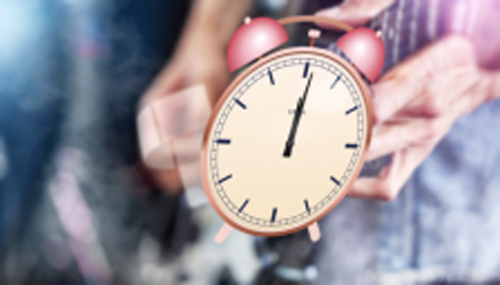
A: 12 h 01 min
